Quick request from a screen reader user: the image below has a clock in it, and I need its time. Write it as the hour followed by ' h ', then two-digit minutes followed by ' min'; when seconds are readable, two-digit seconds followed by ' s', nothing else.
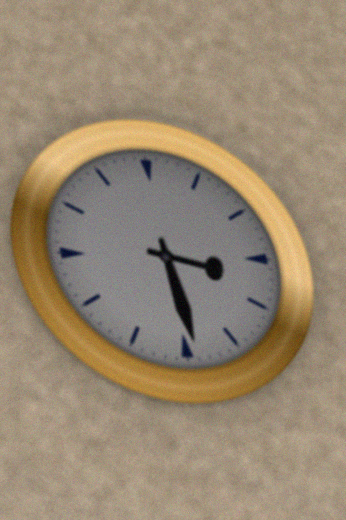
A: 3 h 29 min
